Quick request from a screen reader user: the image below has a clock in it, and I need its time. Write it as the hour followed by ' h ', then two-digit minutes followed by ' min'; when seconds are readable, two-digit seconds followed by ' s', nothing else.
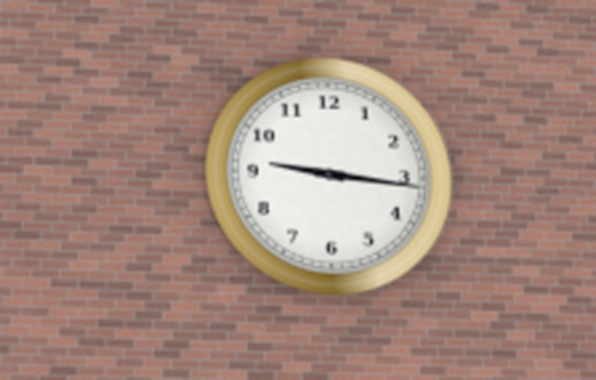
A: 9 h 16 min
